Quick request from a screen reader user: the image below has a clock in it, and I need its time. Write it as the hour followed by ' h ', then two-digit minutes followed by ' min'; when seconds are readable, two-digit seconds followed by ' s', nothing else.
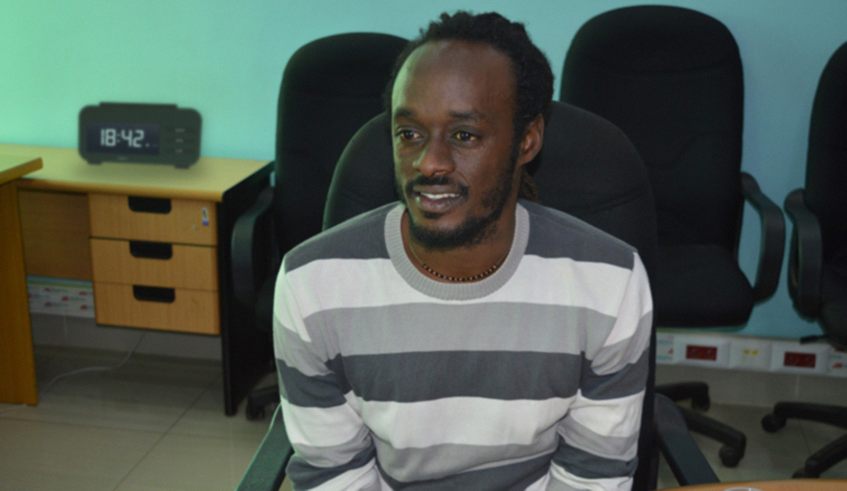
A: 18 h 42 min
